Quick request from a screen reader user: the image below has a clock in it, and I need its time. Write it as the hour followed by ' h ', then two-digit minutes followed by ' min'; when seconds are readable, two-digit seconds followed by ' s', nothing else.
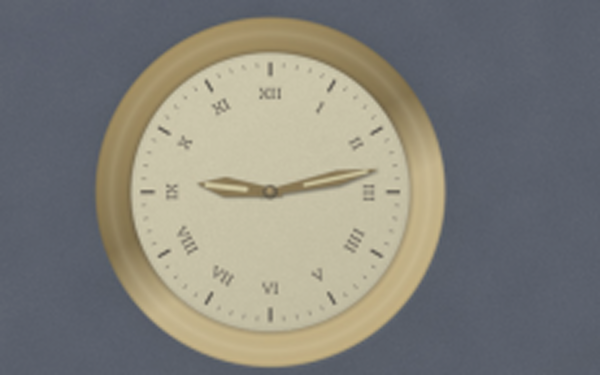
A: 9 h 13 min
